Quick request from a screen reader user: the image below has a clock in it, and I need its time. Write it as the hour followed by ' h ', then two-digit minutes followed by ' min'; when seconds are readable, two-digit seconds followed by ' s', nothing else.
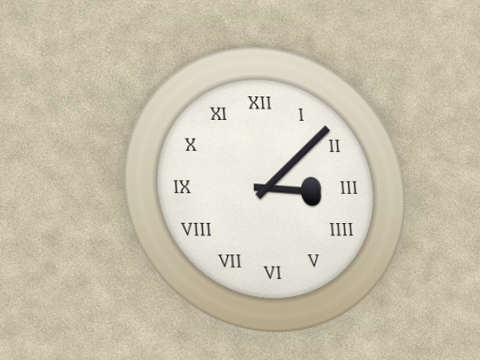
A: 3 h 08 min
